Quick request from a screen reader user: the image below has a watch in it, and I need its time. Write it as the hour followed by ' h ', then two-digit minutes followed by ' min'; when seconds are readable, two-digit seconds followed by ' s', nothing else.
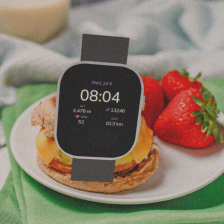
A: 8 h 04 min
